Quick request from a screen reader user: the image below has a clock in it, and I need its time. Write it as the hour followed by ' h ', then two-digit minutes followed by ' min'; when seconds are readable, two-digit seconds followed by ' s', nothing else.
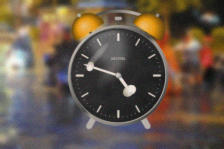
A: 4 h 48 min
